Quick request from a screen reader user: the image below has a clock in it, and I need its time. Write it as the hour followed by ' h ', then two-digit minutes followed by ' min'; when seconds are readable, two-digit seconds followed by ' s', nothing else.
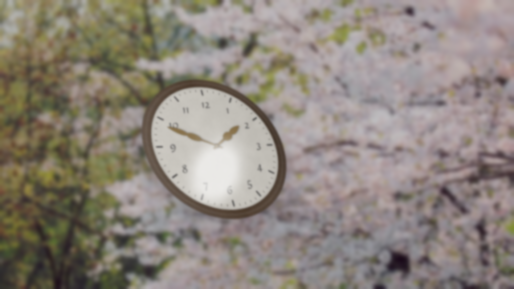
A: 1 h 49 min
